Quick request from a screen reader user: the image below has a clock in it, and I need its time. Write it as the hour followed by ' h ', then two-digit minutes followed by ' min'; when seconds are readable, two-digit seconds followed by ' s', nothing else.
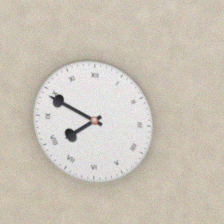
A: 7 h 49 min
